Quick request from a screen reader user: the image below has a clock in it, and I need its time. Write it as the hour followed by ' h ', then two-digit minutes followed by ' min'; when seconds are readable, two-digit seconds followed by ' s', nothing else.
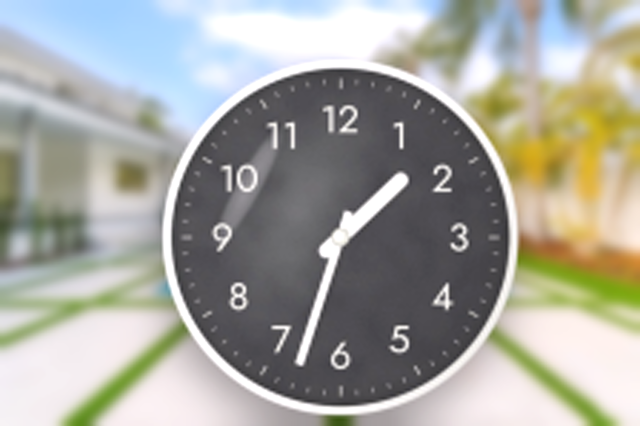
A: 1 h 33 min
